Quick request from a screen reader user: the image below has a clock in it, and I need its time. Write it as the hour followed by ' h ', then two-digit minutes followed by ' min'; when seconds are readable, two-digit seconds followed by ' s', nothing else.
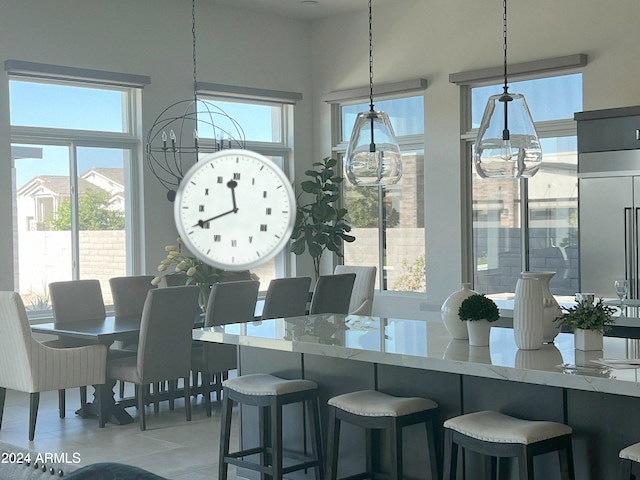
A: 11 h 41 min
